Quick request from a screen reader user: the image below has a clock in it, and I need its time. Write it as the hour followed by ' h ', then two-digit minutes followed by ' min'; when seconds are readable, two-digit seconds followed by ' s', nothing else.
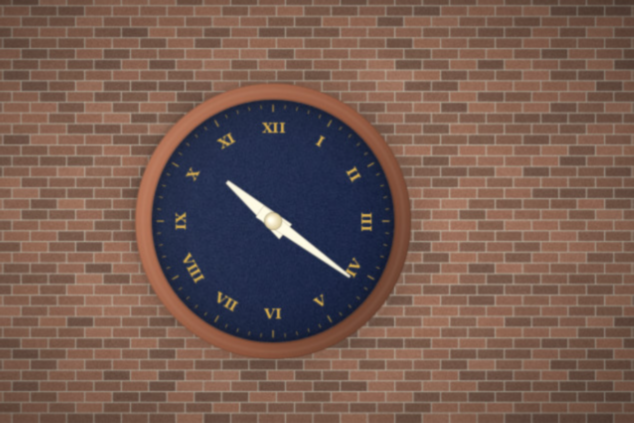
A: 10 h 21 min
